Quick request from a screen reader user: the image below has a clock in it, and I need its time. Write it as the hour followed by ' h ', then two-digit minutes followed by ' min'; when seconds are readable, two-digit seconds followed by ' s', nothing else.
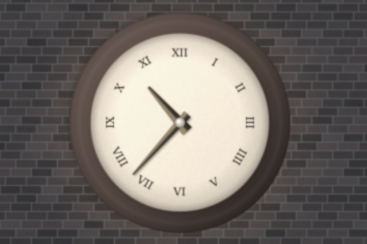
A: 10 h 37 min
